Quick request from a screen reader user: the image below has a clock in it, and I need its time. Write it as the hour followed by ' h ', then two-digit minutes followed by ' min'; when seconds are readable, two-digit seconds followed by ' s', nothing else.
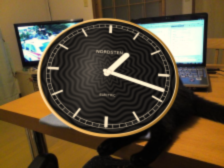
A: 1 h 18 min
